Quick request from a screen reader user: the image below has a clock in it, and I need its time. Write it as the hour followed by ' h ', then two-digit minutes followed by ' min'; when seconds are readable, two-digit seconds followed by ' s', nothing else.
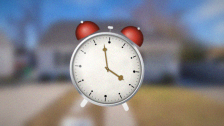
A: 3 h 58 min
